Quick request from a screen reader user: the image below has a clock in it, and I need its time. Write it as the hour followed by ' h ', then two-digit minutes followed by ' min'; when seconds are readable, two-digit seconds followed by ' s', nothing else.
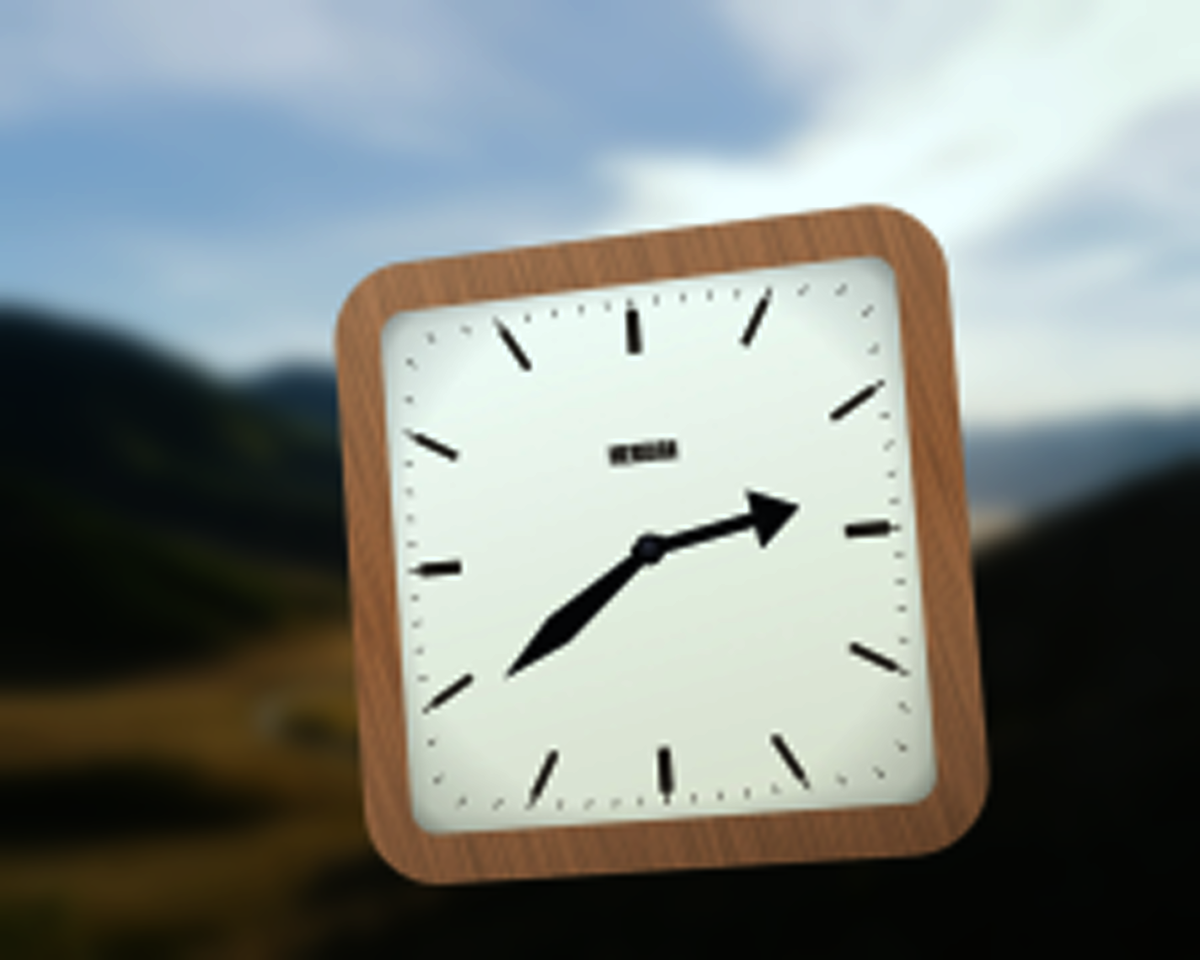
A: 2 h 39 min
